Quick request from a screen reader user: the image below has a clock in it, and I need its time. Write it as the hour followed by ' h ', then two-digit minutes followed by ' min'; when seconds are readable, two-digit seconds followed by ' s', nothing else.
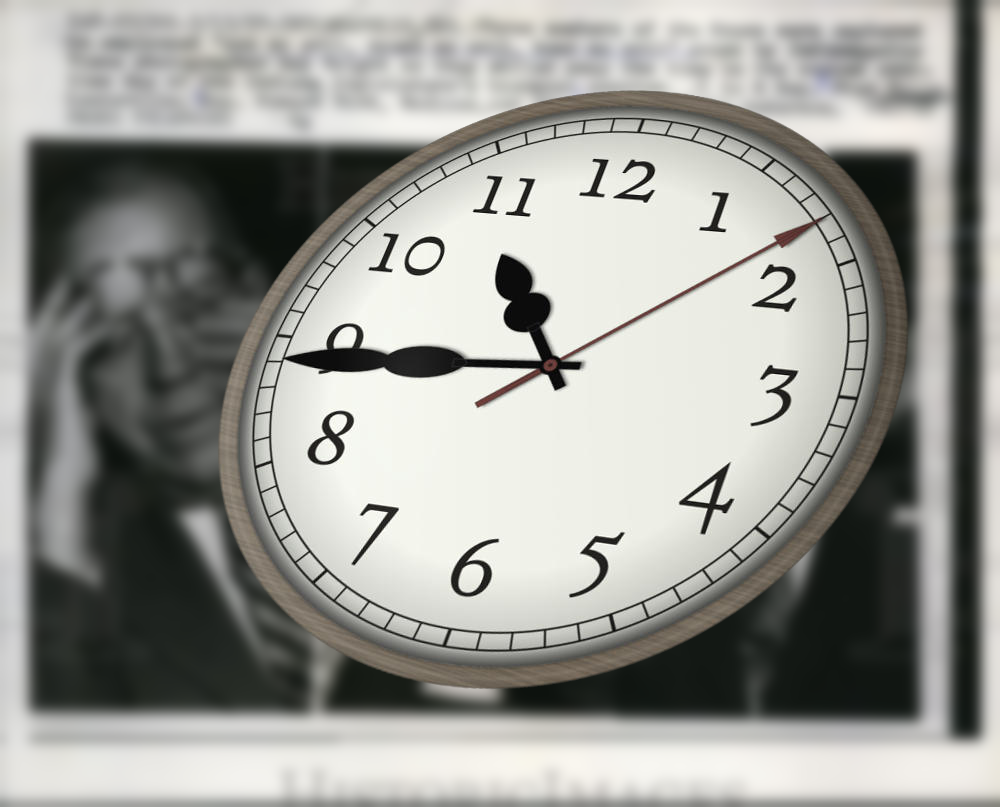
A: 10 h 44 min 08 s
